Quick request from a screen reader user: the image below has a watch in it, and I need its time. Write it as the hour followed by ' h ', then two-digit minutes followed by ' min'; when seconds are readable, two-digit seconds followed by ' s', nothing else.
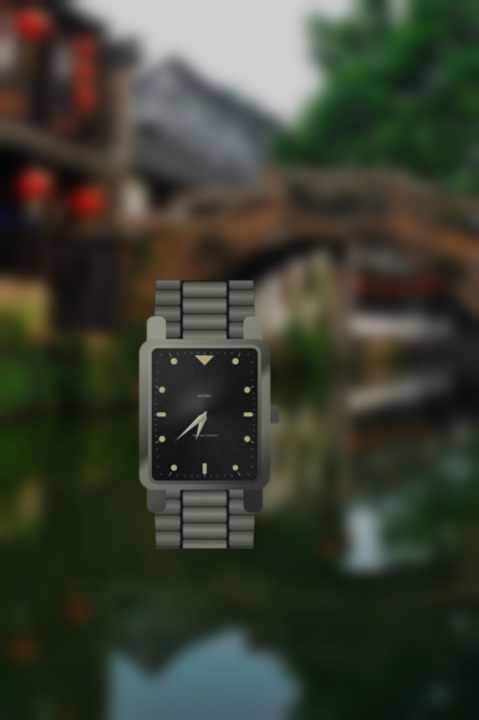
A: 6 h 38 min
